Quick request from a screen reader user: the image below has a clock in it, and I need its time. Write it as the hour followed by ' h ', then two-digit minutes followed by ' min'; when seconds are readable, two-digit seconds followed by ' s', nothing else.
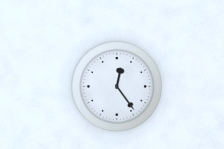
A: 12 h 24 min
